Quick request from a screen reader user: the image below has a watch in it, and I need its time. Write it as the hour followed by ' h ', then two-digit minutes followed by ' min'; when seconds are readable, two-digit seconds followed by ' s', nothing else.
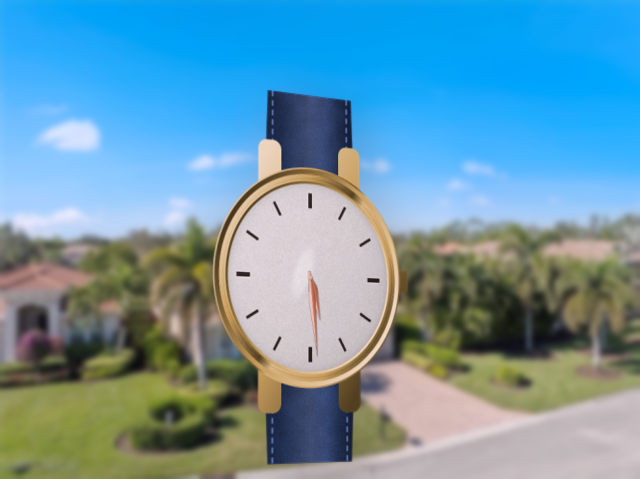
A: 5 h 29 min
